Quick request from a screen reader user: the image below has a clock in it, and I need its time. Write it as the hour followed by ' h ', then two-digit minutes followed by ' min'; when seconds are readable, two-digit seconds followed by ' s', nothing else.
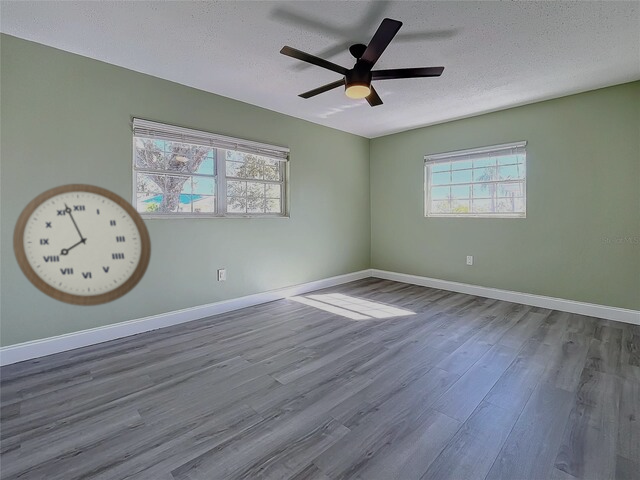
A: 7 h 57 min
